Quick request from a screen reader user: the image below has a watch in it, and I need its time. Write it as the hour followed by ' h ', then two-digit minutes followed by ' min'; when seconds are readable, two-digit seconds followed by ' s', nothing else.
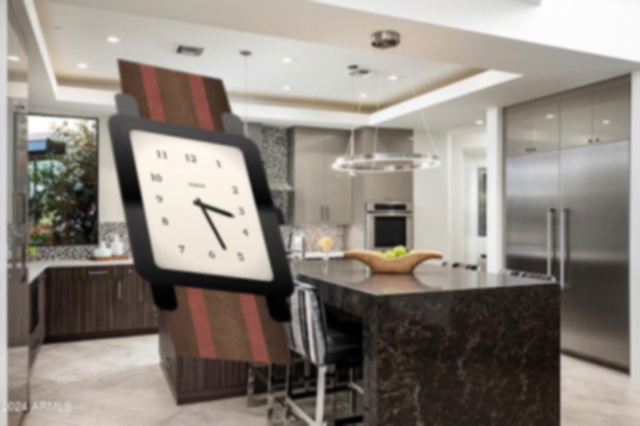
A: 3 h 27 min
